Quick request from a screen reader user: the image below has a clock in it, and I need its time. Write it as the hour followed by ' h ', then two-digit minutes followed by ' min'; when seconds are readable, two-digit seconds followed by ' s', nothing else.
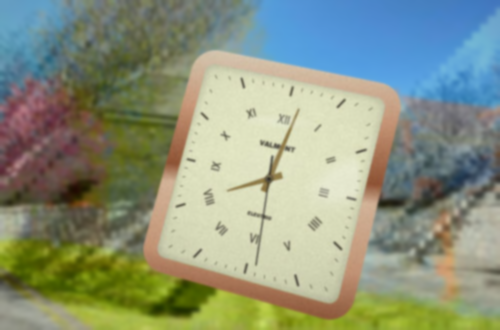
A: 8 h 01 min 29 s
